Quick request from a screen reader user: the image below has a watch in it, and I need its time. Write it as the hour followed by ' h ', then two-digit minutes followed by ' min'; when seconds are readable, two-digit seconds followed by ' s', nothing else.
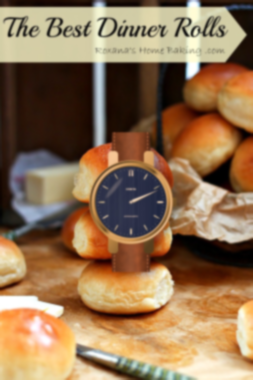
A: 2 h 11 min
